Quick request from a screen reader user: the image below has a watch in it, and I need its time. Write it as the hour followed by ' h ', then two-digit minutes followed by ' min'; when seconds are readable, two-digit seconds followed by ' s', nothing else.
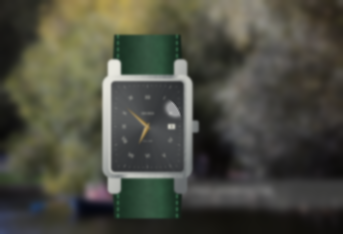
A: 6 h 52 min
